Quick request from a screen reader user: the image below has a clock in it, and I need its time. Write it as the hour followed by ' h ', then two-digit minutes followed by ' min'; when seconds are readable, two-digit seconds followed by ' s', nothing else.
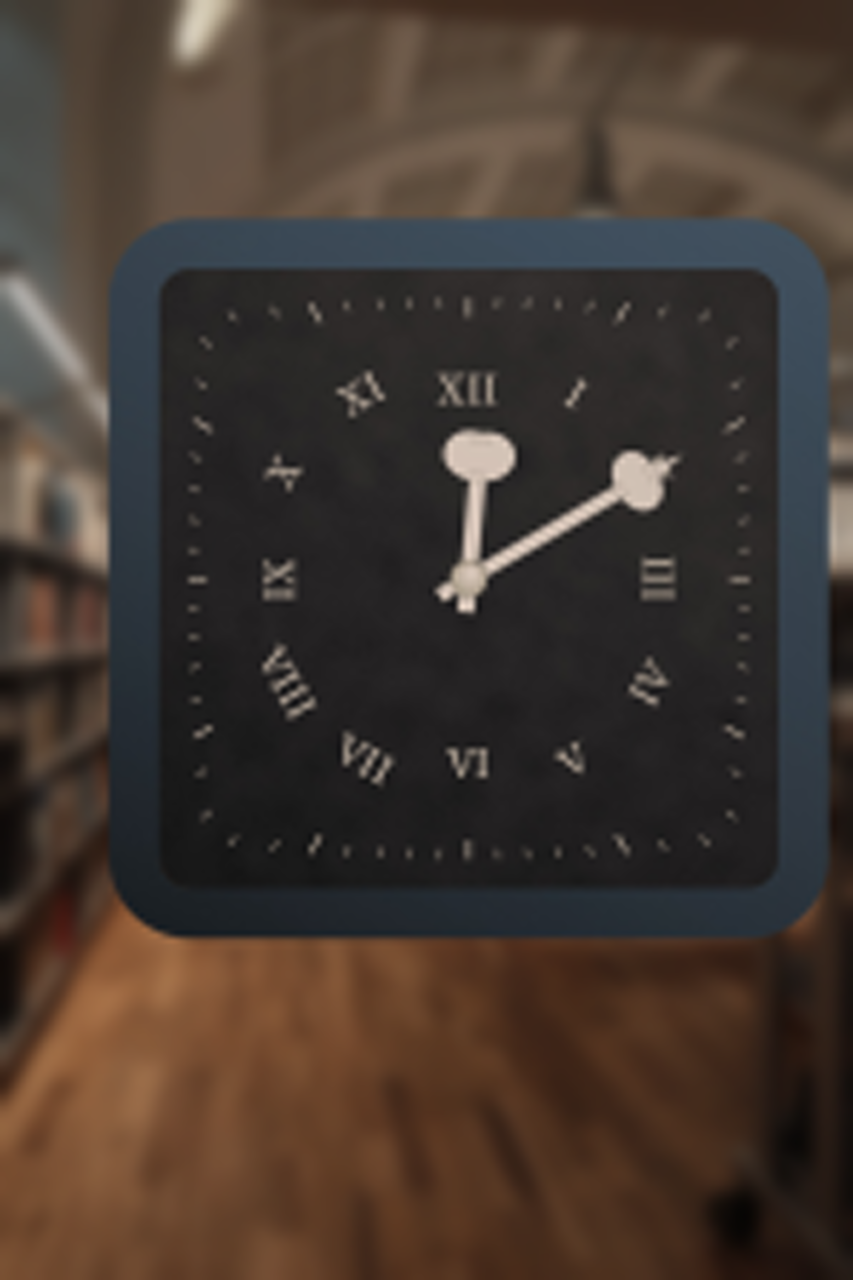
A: 12 h 10 min
